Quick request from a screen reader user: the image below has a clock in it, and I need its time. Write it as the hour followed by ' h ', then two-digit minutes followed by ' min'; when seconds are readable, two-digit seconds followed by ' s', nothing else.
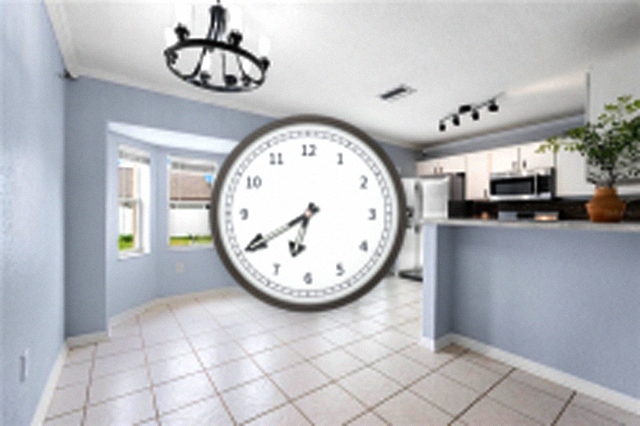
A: 6 h 40 min
